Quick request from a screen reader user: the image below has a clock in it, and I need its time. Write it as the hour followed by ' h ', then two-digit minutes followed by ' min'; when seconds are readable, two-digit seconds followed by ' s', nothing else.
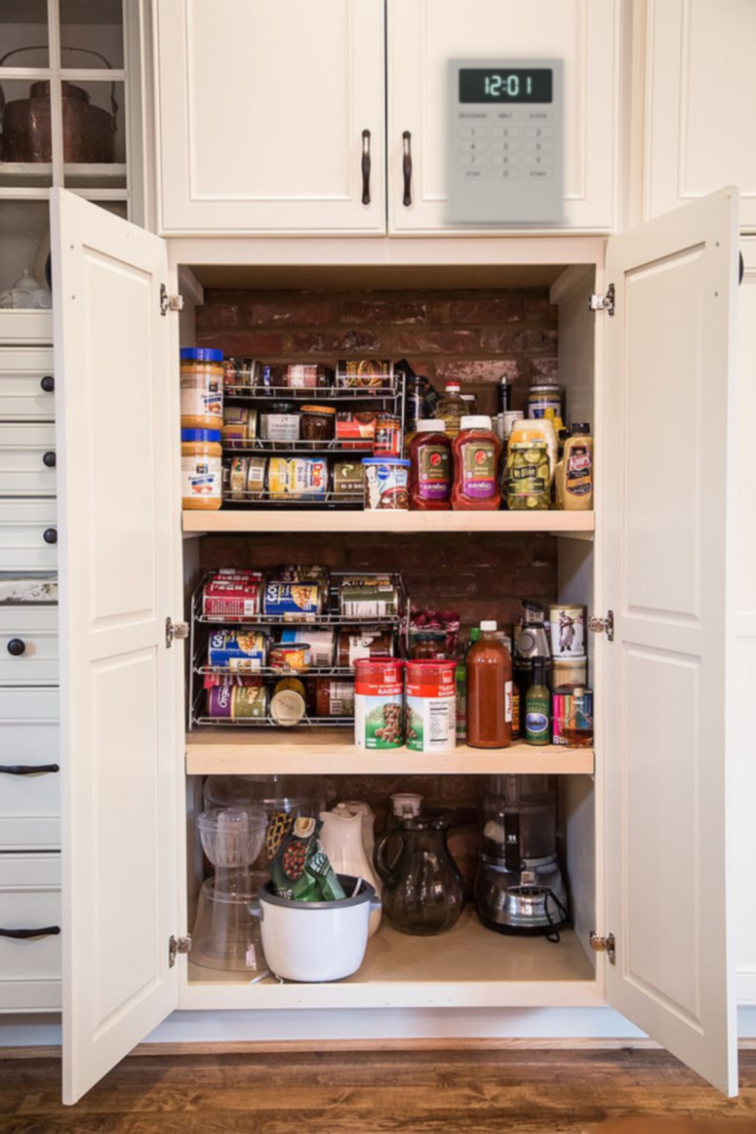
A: 12 h 01 min
